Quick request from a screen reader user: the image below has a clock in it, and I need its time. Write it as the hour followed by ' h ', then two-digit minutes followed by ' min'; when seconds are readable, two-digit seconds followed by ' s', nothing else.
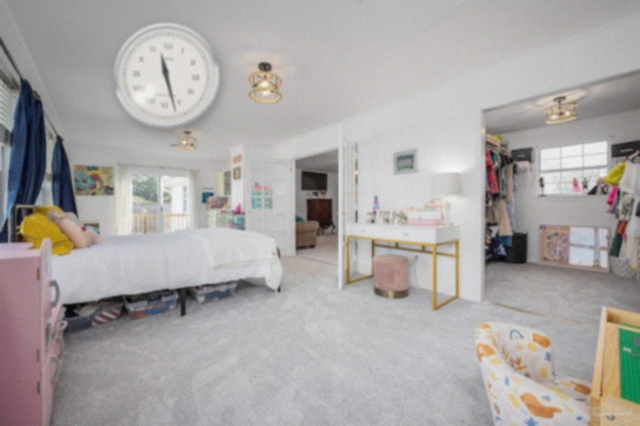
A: 11 h 27 min
